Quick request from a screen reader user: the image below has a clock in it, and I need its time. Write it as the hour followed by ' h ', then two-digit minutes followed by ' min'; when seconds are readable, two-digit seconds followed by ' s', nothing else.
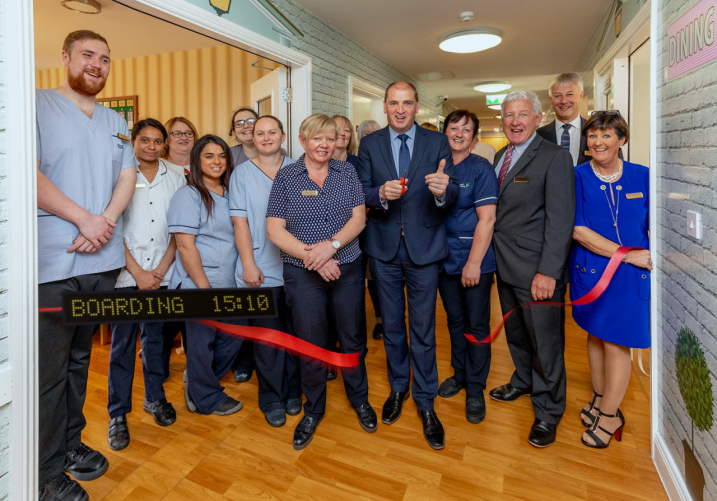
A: 15 h 10 min
